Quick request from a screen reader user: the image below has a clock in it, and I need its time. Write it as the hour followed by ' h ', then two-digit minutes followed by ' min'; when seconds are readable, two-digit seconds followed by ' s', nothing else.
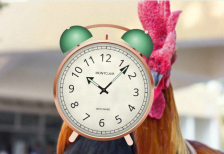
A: 10 h 07 min
